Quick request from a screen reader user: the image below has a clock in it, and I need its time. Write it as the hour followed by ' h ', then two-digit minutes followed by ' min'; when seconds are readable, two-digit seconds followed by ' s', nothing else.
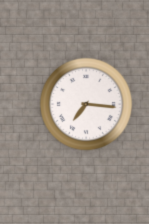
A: 7 h 16 min
